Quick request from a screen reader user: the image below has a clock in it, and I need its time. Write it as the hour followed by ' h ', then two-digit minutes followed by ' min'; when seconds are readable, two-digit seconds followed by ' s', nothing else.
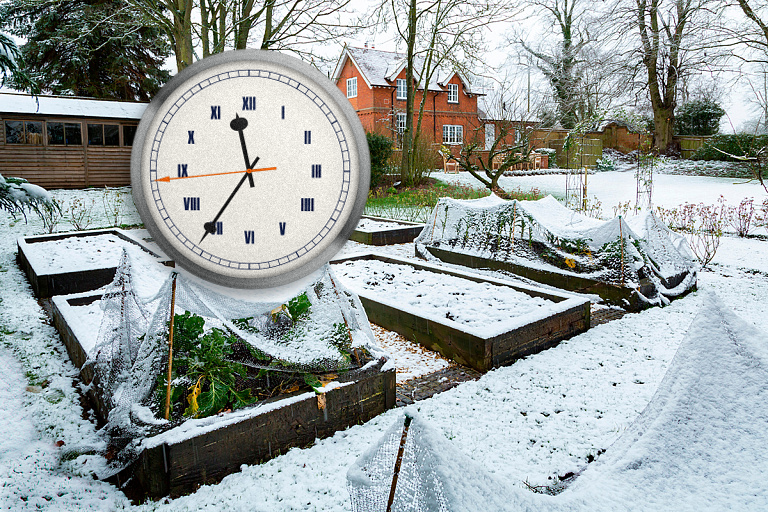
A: 11 h 35 min 44 s
